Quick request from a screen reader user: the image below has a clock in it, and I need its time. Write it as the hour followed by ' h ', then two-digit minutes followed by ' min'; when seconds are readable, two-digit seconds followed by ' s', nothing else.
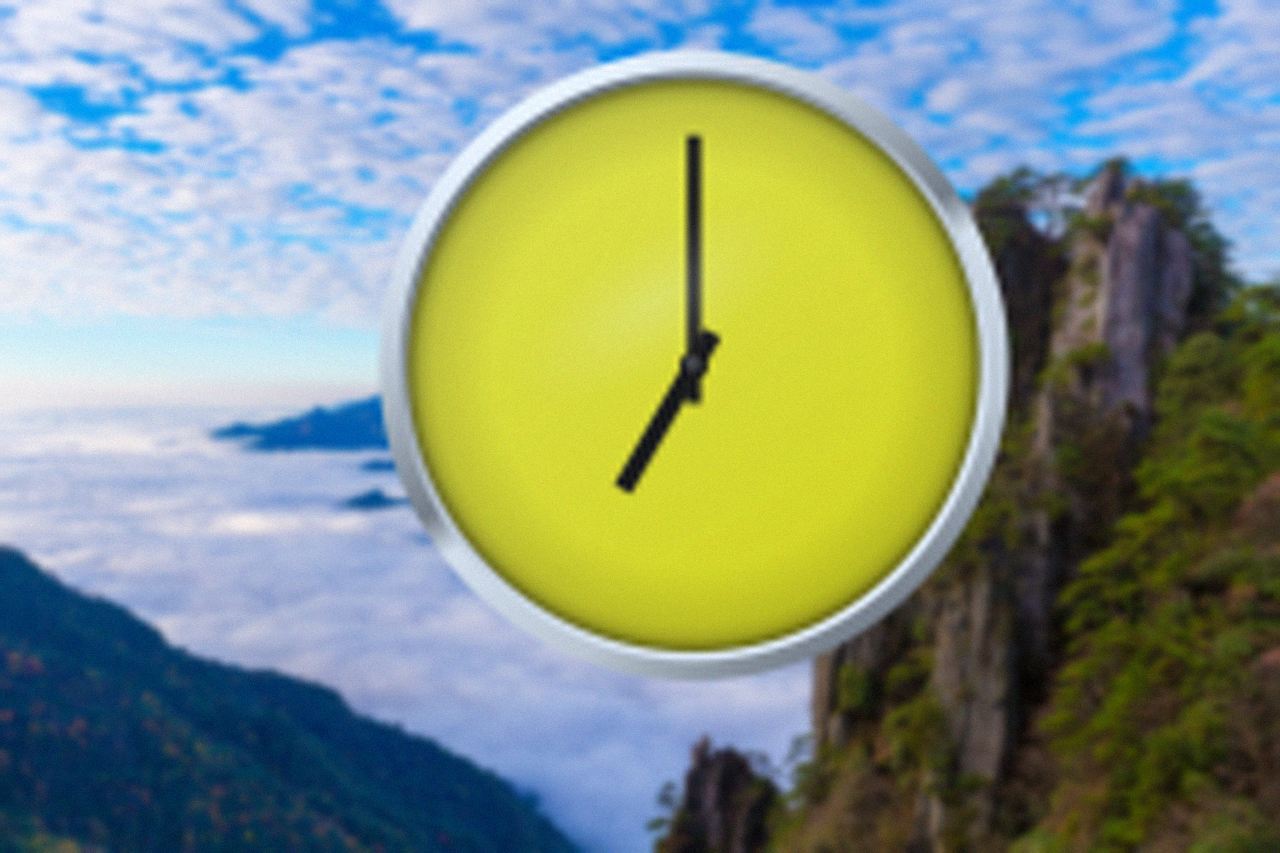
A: 7 h 00 min
